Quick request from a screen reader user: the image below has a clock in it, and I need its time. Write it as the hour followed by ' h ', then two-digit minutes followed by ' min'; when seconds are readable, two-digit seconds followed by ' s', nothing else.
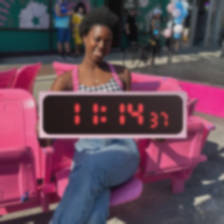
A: 11 h 14 min 37 s
